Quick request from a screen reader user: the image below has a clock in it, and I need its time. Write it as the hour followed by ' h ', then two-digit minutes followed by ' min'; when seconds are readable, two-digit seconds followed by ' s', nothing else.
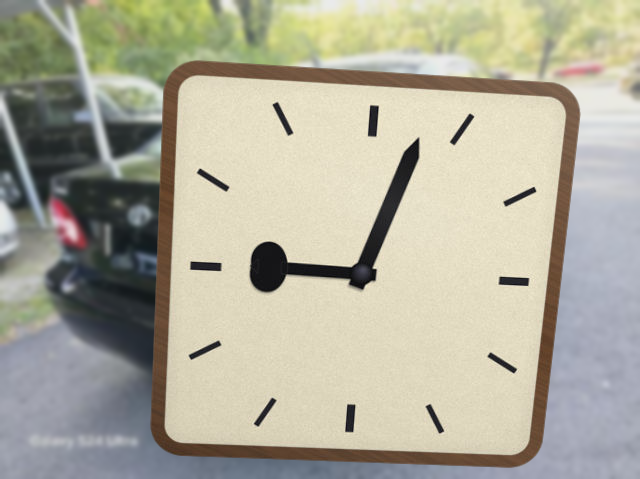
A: 9 h 03 min
